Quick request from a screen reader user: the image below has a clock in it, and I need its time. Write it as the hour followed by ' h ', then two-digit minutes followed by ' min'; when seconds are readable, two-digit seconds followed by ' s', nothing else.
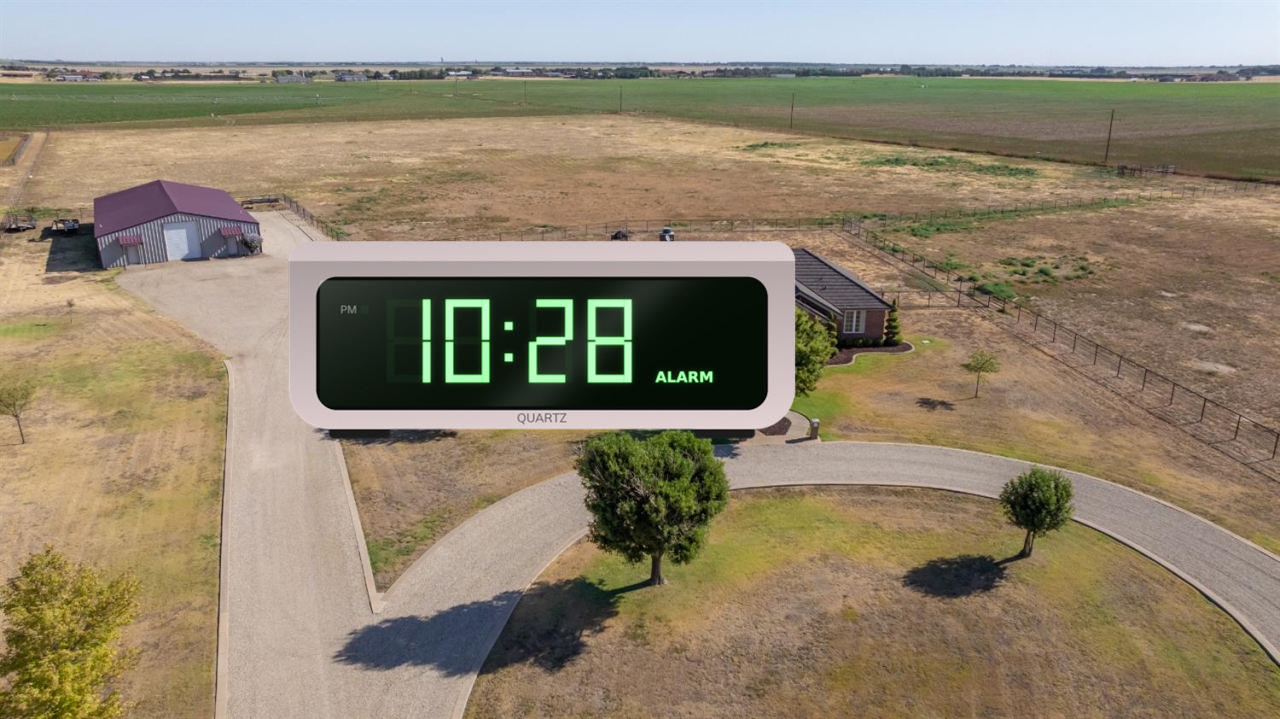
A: 10 h 28 min
